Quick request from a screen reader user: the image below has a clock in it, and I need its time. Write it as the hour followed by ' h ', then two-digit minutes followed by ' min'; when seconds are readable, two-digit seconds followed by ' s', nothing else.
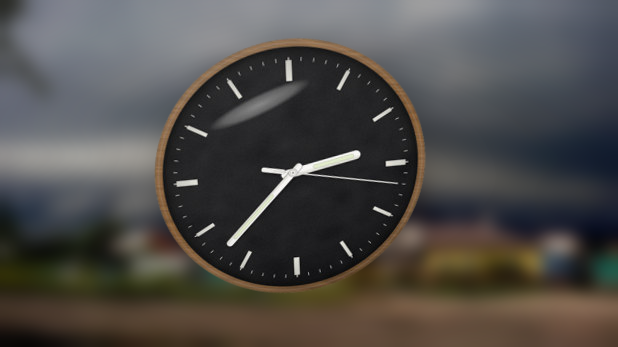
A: 2 h 37 min 17 s
